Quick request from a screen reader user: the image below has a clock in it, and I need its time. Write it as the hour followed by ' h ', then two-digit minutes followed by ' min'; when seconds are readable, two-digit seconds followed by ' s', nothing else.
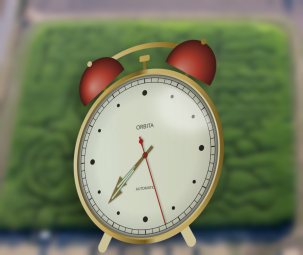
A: 7 h 37 min 27 s
